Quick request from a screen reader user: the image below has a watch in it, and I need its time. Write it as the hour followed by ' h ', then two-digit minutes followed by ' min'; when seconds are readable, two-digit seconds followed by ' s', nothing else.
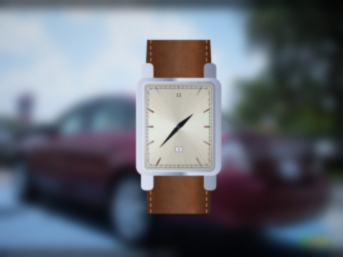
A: 1 h 37 min
